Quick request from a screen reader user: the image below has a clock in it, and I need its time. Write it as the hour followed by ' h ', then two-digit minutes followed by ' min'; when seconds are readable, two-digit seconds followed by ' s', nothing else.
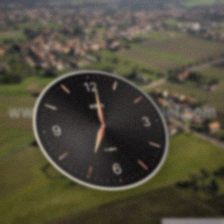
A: 7 h 01 min
